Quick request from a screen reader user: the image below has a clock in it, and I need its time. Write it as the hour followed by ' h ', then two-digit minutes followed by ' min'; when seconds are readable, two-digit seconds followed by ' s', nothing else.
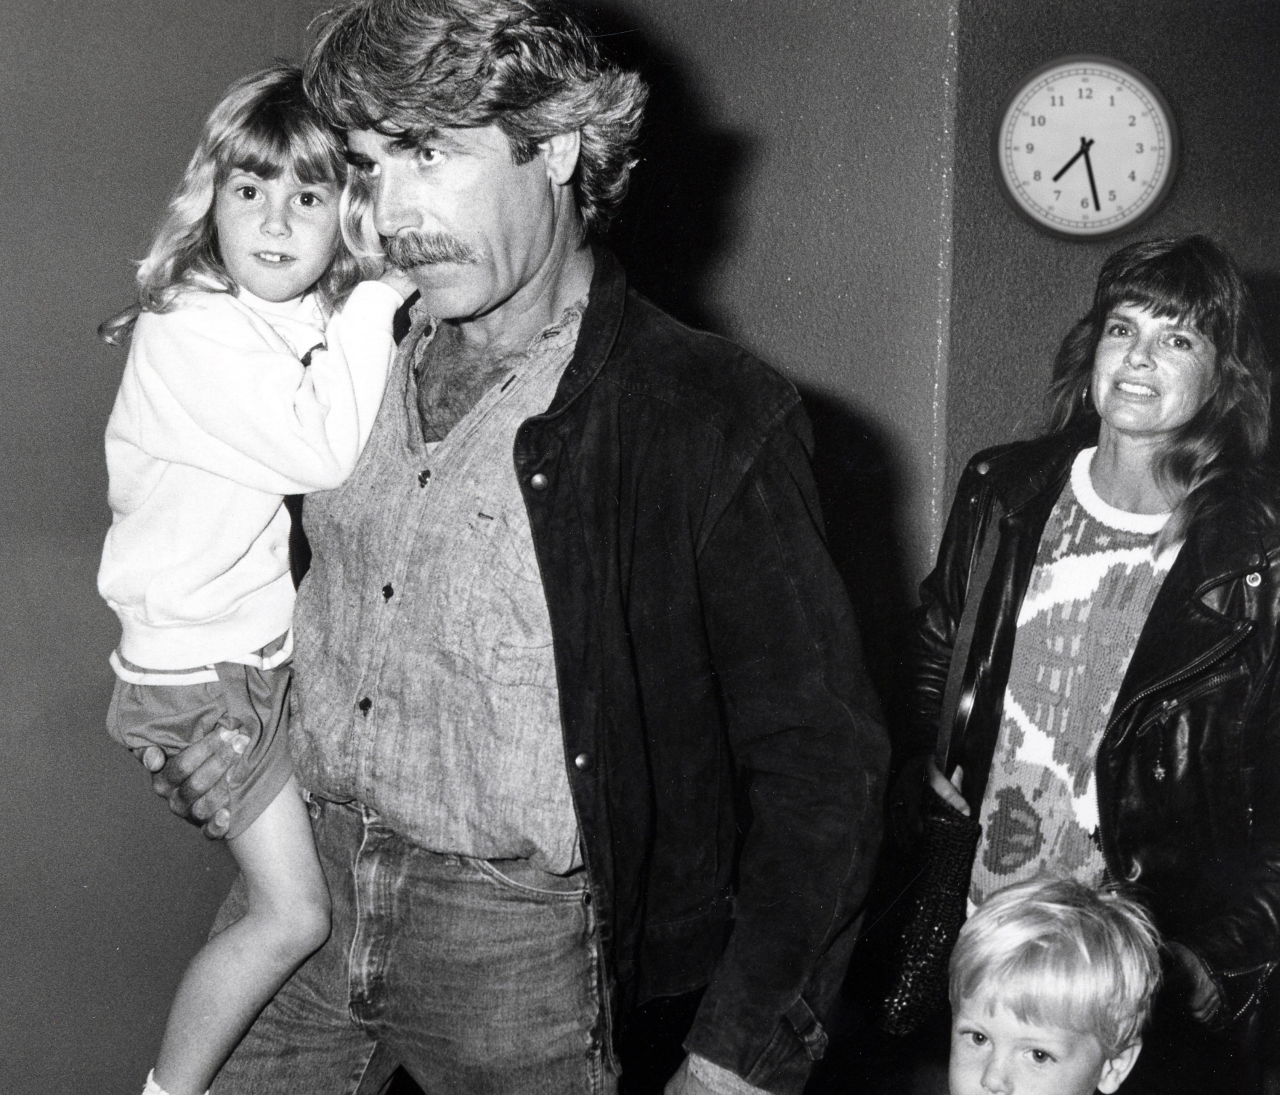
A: 7 h 28 min
